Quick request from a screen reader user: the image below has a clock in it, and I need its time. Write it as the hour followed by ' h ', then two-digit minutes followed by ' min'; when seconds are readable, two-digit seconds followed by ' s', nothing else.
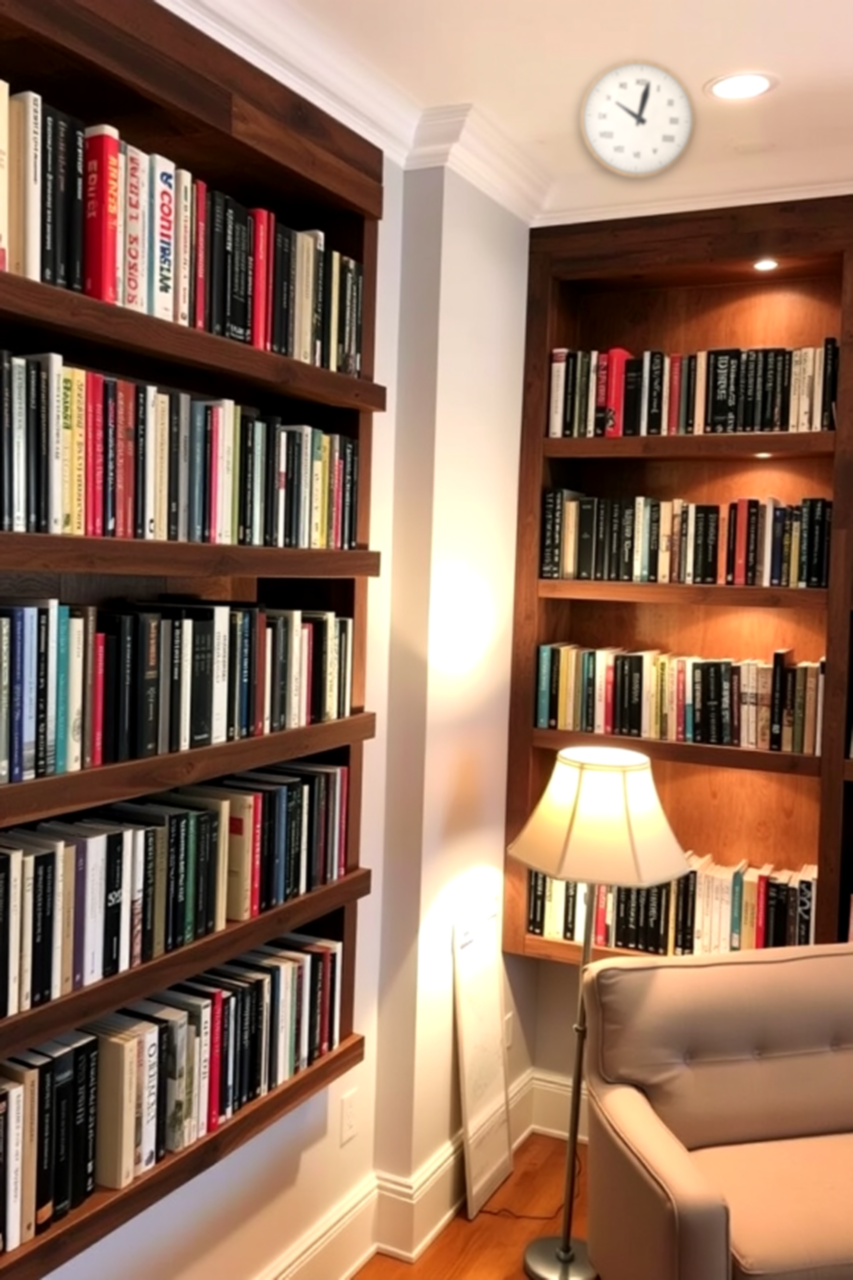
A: 10 h 02 min
